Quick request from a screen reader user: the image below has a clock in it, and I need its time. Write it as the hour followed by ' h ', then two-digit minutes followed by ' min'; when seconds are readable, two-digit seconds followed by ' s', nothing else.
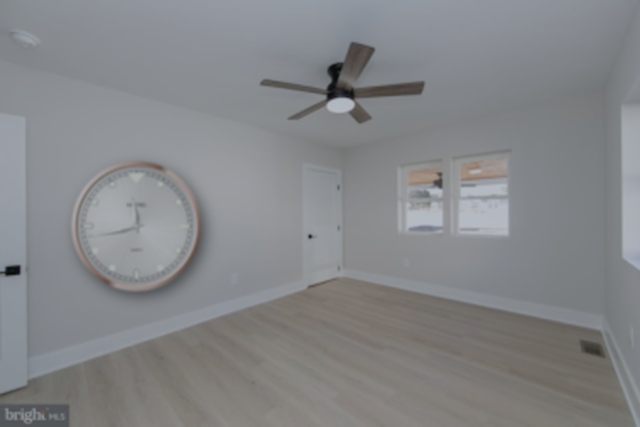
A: 11 h 43 min
